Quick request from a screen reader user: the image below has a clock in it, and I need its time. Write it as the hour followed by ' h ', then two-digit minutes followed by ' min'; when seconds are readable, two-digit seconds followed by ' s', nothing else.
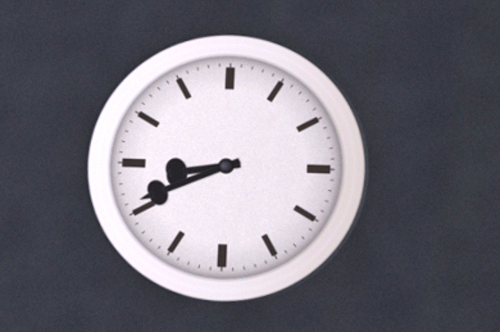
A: 8 h 41 min
